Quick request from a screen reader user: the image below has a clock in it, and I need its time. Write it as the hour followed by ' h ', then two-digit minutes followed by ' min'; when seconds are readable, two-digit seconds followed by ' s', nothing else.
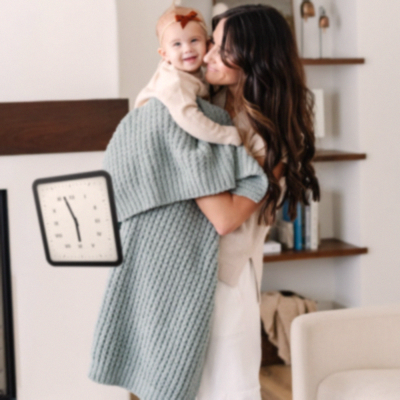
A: 5 h 57 min
